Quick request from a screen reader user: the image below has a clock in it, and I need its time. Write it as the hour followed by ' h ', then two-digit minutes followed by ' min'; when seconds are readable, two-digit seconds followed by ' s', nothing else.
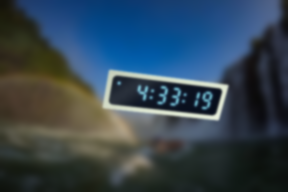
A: 4 h 33 min 19 s
